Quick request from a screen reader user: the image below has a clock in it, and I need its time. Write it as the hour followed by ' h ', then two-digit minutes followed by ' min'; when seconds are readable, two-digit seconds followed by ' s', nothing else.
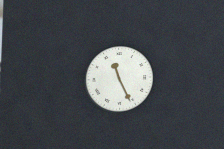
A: 11 h 26 min
